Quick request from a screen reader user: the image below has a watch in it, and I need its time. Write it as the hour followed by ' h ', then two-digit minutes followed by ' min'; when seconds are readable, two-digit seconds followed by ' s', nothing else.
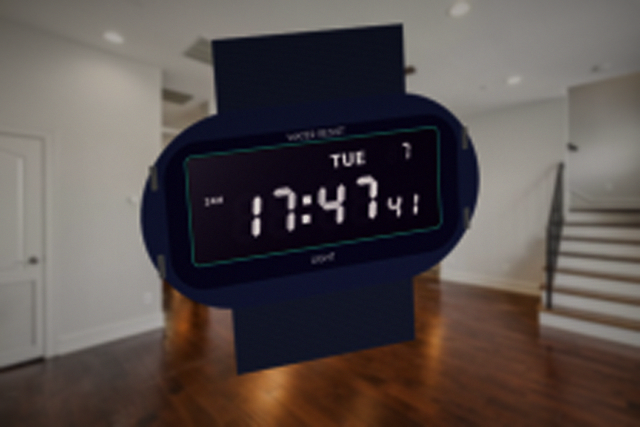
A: 17 h 47 min 41 s
